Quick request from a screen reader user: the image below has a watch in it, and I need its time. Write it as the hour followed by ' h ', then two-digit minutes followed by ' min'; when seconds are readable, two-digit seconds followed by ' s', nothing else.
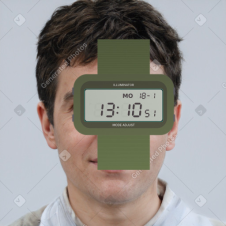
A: 13 h 10 min 51 s
